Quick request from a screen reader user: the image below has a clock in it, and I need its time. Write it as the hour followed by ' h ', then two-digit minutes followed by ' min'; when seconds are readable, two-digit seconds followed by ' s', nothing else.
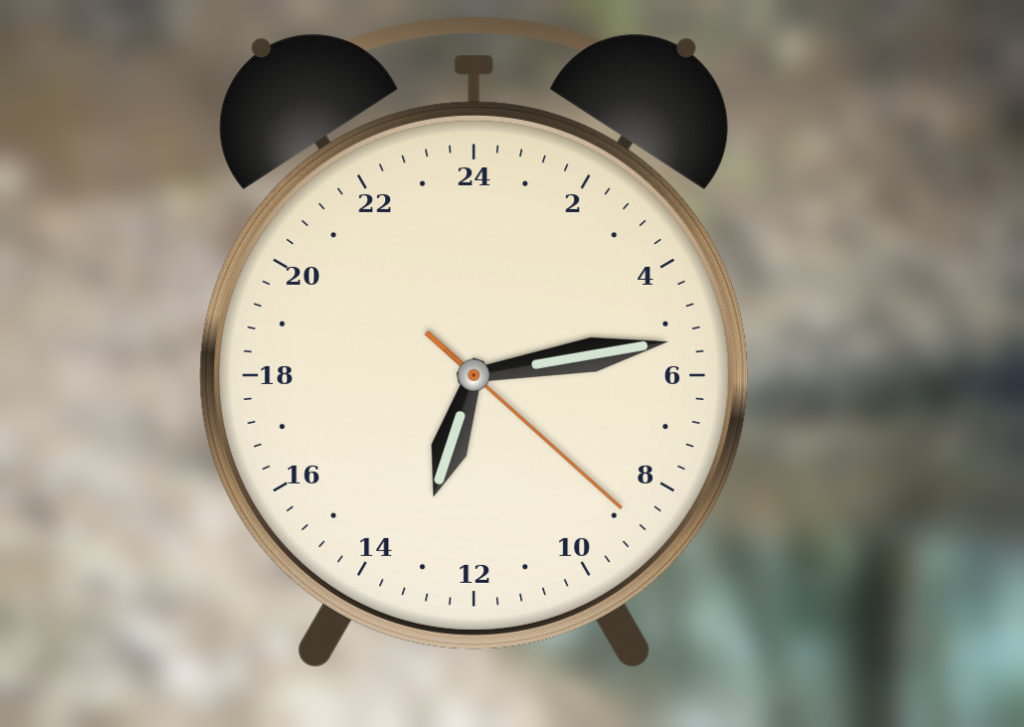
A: 13 h 13 min 22 s
